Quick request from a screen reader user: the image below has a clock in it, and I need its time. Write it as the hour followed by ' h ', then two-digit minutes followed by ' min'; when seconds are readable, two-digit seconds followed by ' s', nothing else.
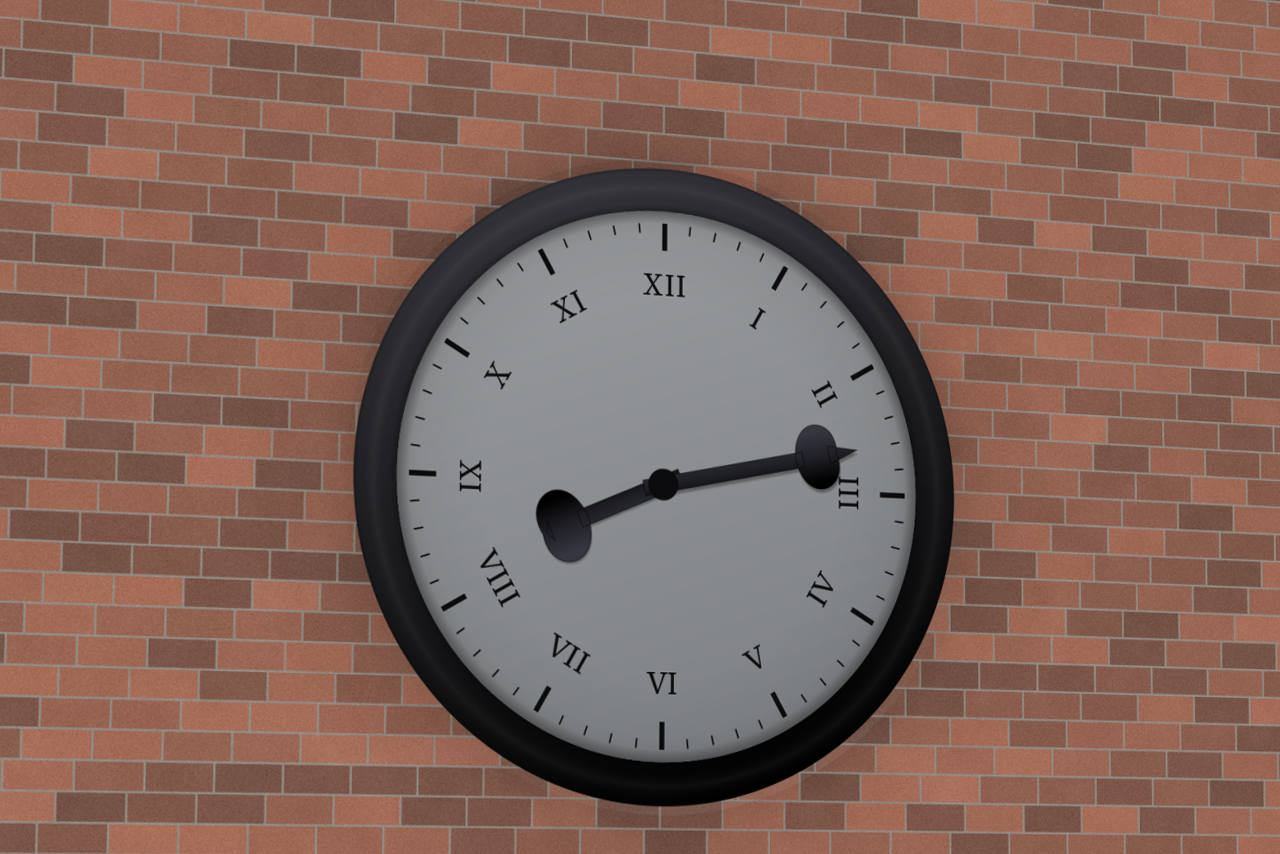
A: 8 h 13 min
